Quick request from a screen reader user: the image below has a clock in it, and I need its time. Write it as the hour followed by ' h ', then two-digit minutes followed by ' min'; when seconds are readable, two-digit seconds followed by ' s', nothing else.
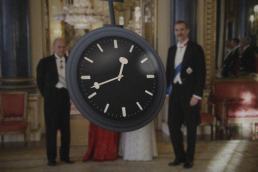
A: 12 h 42 min
